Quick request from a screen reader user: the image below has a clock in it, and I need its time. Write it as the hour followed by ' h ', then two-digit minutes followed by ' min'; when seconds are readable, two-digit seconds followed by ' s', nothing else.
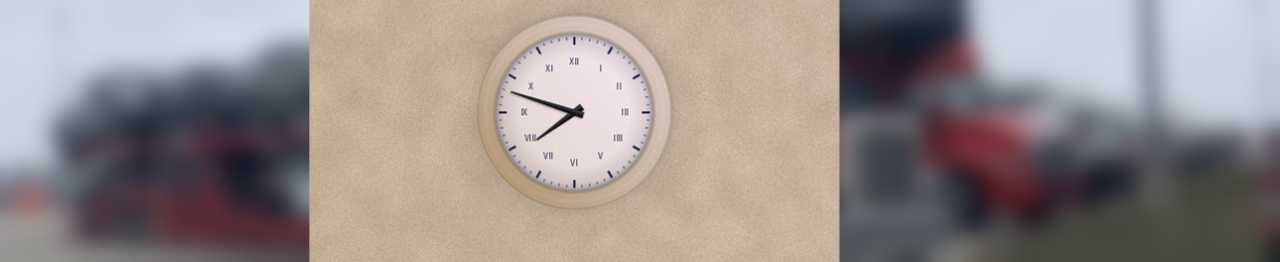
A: 7 h 48 min
